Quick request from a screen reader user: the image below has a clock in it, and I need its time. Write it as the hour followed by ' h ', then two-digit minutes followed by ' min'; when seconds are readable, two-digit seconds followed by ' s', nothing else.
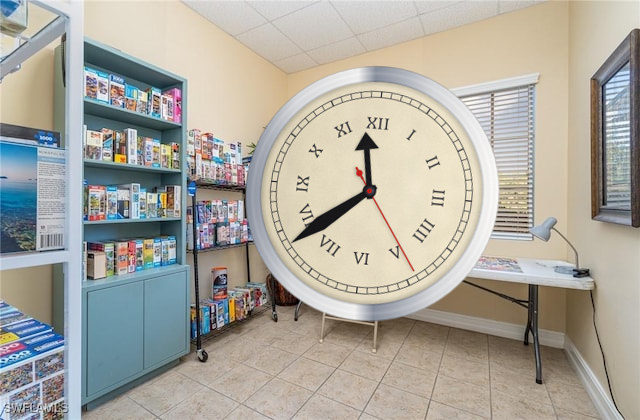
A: 11 h 38 min 24 s
